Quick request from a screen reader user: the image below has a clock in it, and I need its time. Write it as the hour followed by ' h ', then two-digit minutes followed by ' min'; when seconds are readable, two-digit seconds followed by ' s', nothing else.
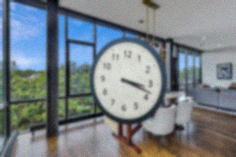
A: 3 h 18 min
